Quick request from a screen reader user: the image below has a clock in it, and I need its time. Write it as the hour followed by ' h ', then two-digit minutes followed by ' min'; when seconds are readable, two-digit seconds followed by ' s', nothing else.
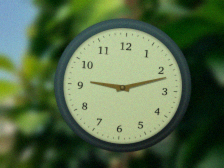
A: 9 h 12 min
